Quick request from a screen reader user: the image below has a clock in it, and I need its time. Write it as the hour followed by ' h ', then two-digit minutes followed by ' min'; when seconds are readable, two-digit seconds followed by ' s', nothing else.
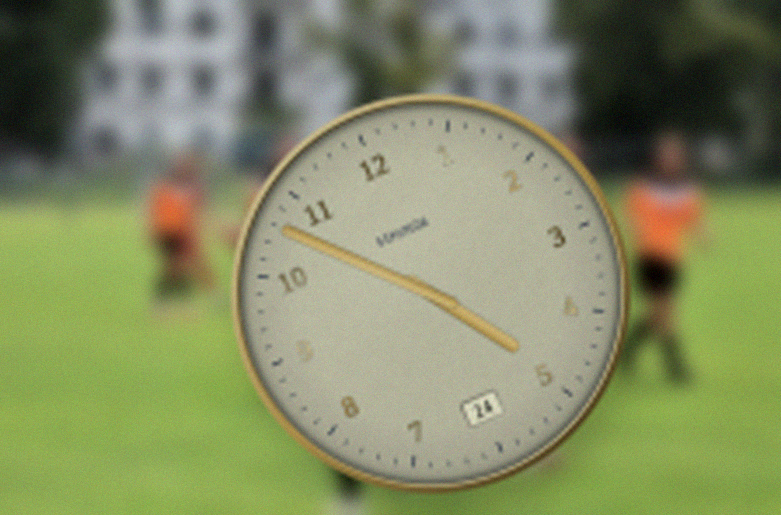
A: 4 h 53 min
